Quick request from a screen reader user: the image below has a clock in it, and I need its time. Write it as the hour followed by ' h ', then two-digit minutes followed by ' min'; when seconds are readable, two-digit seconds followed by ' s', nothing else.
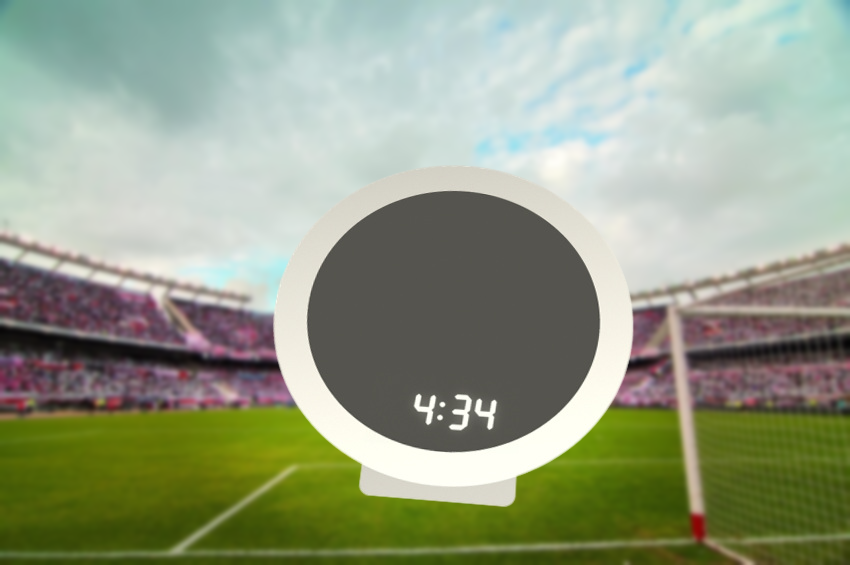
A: 4 h 34 min
